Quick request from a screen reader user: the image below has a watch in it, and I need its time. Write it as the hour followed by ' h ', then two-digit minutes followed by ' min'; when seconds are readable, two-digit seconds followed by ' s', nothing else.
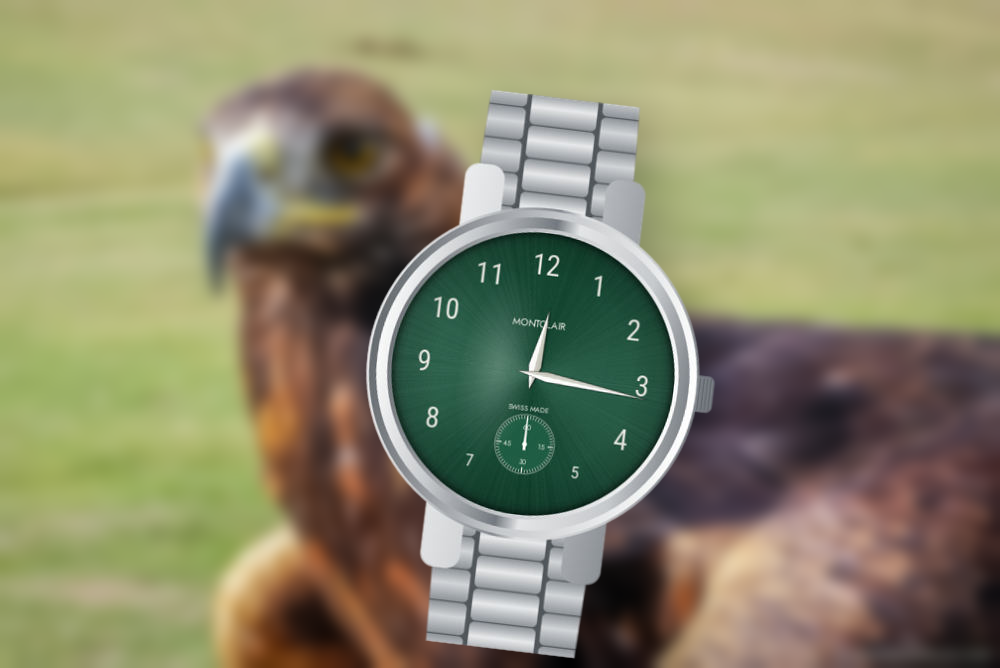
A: 12 h 16 min
